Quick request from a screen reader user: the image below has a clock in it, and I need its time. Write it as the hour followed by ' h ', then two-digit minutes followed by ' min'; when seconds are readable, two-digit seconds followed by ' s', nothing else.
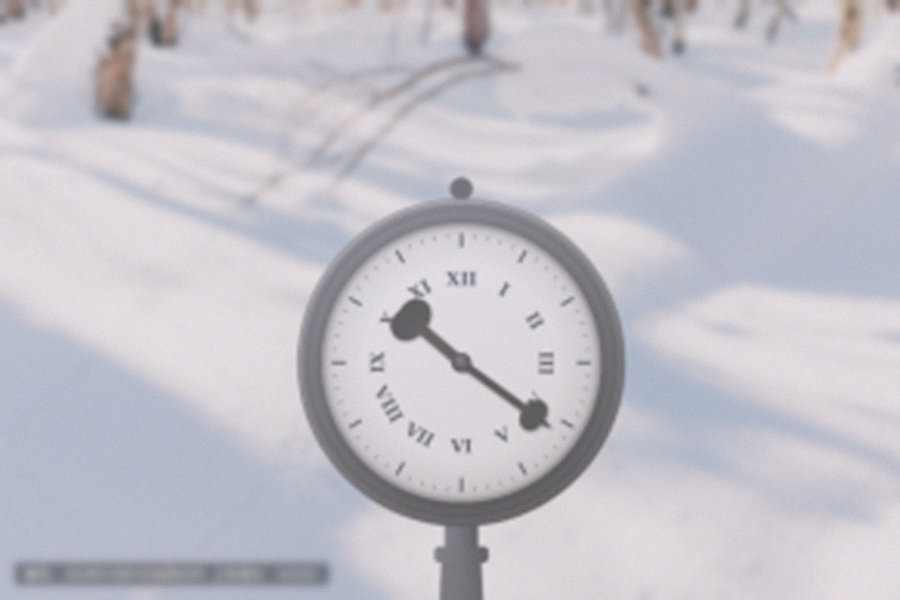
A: 10 h 21 min
